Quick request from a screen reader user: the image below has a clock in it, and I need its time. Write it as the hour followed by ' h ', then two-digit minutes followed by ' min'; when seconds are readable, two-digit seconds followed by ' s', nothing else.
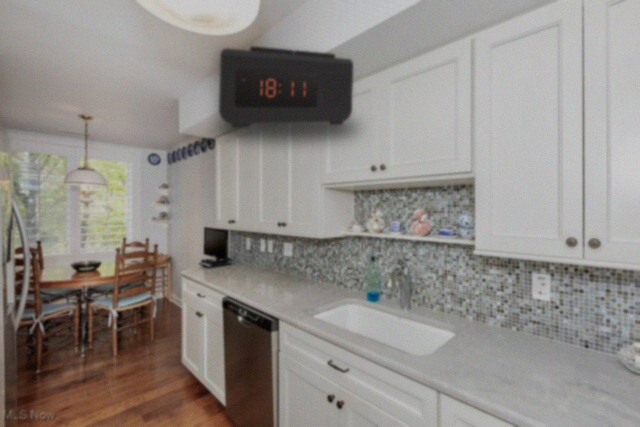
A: 18 h 11 min
